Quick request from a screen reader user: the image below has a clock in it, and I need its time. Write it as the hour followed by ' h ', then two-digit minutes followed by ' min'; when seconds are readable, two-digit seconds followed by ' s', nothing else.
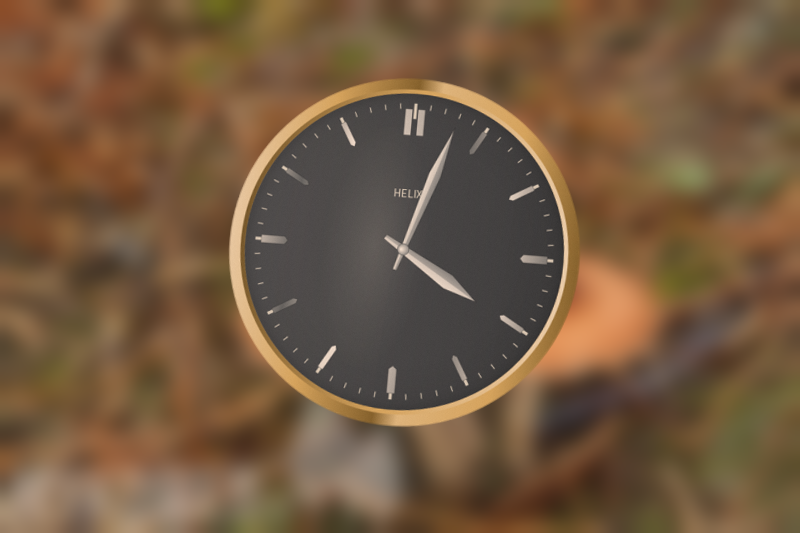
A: 4 h 03 min
